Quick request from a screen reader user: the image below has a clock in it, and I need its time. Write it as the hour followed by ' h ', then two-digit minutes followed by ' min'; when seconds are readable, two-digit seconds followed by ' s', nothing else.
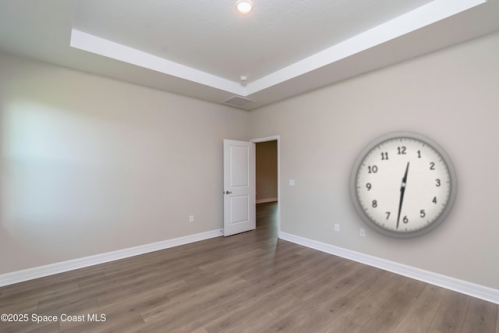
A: 12 h 32 min
